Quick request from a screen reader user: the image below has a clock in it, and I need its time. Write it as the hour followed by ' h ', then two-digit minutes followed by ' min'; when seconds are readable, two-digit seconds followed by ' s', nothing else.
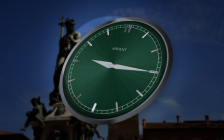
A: 9 h 15 min
